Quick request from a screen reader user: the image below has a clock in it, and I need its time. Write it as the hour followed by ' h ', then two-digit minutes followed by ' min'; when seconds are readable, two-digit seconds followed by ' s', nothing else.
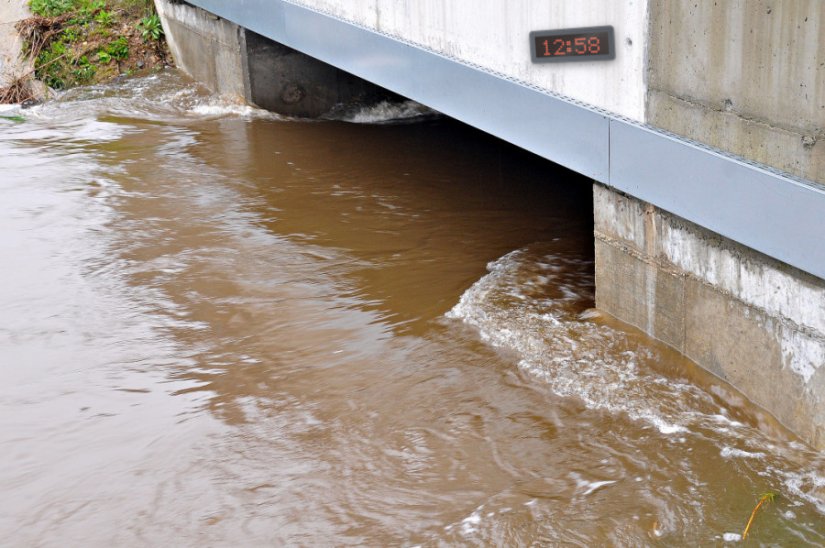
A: 12 h 58 min
